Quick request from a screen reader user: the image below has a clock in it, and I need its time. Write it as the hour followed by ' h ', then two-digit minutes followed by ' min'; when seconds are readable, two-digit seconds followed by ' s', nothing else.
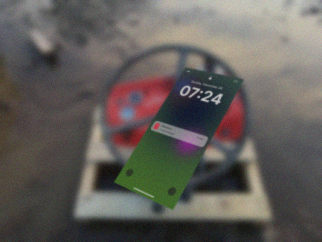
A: 7 h 24 min
